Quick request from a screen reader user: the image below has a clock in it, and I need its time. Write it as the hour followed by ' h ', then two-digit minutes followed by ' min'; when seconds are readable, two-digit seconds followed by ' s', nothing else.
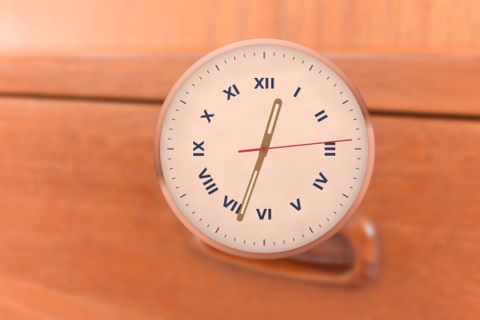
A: 12 h 33 min 14 s
